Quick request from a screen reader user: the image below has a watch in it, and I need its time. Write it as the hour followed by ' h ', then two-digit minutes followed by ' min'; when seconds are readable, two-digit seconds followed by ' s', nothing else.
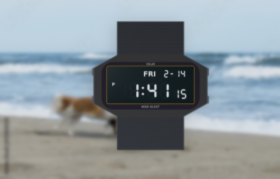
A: 1 h 41 min 15 s
